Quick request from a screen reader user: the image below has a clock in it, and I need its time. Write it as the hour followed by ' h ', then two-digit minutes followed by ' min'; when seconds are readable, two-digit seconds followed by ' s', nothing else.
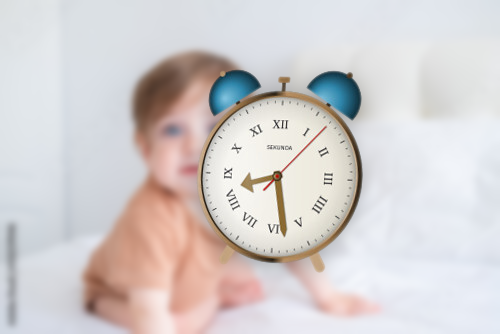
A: 8 h 28 min 07 s
